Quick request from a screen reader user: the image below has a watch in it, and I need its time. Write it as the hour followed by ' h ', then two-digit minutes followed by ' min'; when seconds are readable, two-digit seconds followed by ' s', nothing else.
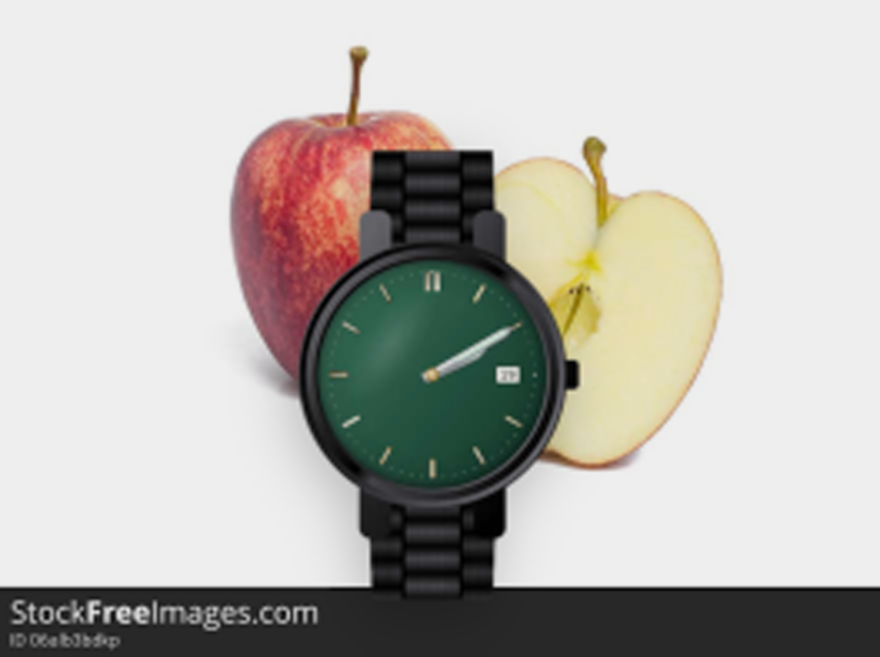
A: 2 h 10 min
